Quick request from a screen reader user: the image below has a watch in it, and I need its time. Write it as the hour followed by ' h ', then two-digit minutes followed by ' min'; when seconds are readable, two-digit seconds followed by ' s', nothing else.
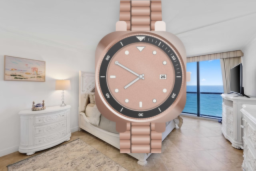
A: 7 h 50 min
